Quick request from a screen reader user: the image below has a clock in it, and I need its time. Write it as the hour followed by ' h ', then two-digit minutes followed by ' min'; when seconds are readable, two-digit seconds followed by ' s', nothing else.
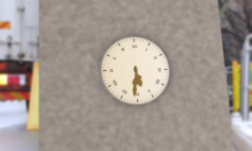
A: 5 h 31 min
